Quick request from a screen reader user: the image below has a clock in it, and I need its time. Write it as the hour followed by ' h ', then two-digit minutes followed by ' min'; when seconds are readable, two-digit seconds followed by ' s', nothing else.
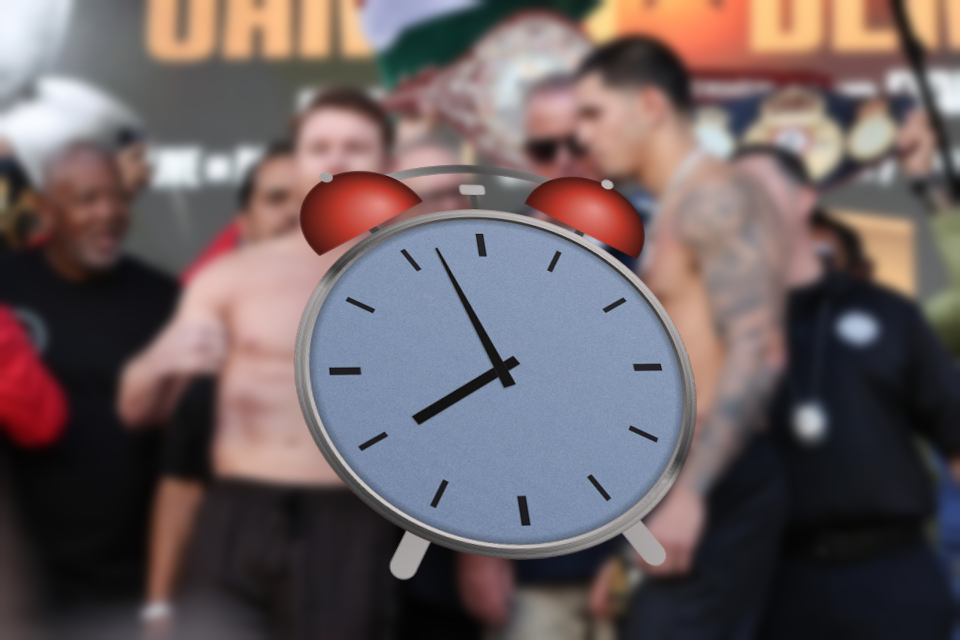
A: 7 h 57 min
